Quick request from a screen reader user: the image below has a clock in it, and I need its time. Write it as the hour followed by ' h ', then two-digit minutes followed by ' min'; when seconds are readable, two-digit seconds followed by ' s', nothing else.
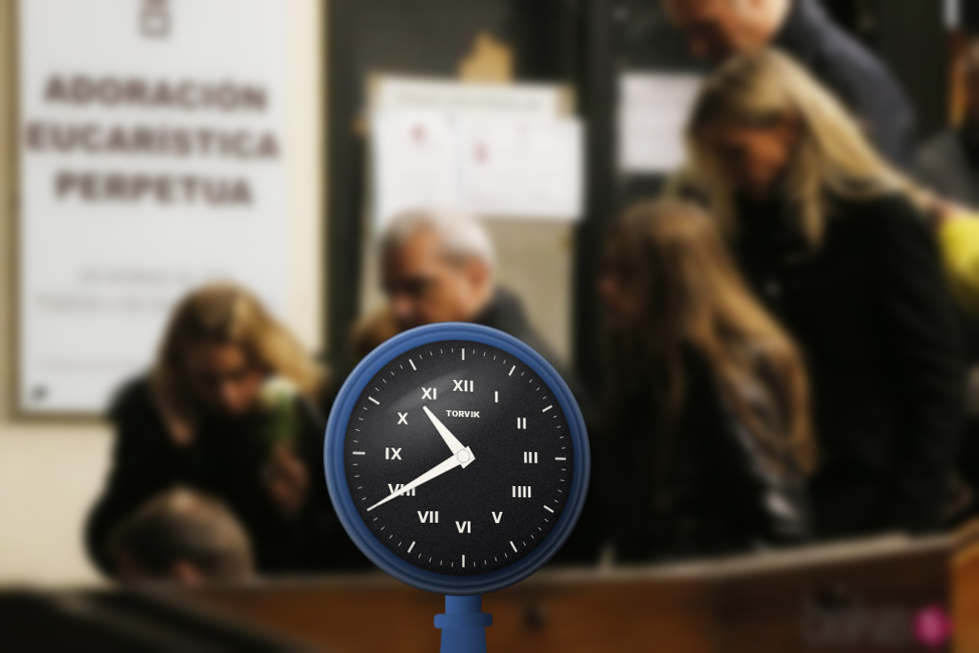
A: 10 h 40 min
